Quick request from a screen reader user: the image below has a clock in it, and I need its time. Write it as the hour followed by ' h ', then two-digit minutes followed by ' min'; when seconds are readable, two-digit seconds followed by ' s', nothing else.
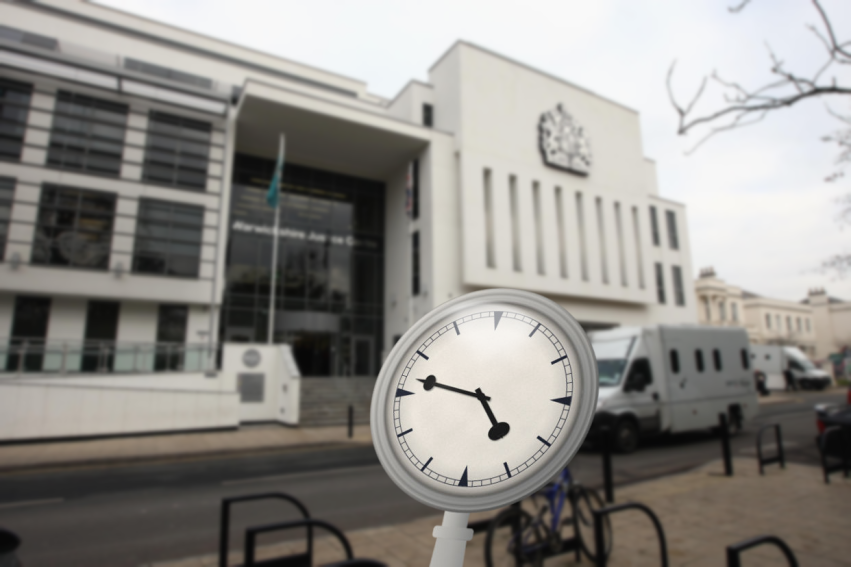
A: 4 h 47 min
